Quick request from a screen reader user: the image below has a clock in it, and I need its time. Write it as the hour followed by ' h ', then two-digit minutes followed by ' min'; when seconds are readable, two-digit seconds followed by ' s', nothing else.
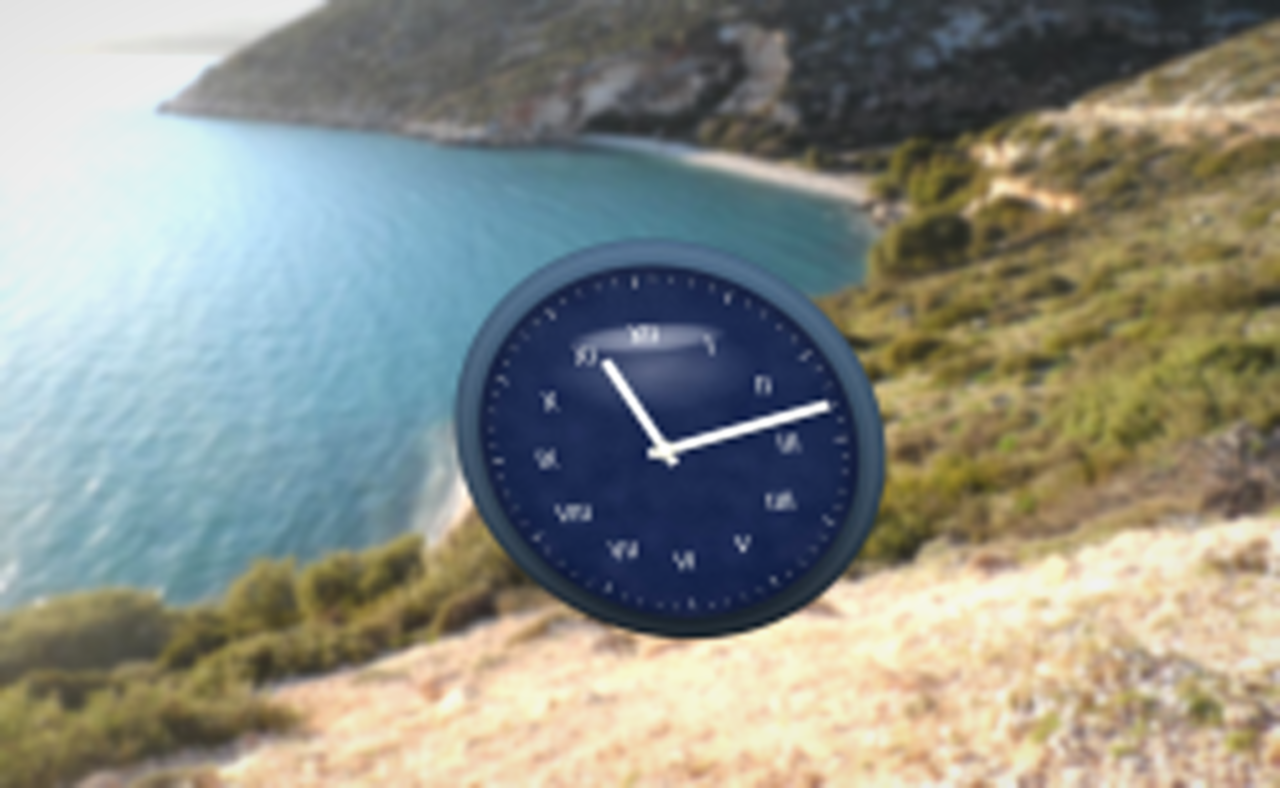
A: 11 h 13 min
